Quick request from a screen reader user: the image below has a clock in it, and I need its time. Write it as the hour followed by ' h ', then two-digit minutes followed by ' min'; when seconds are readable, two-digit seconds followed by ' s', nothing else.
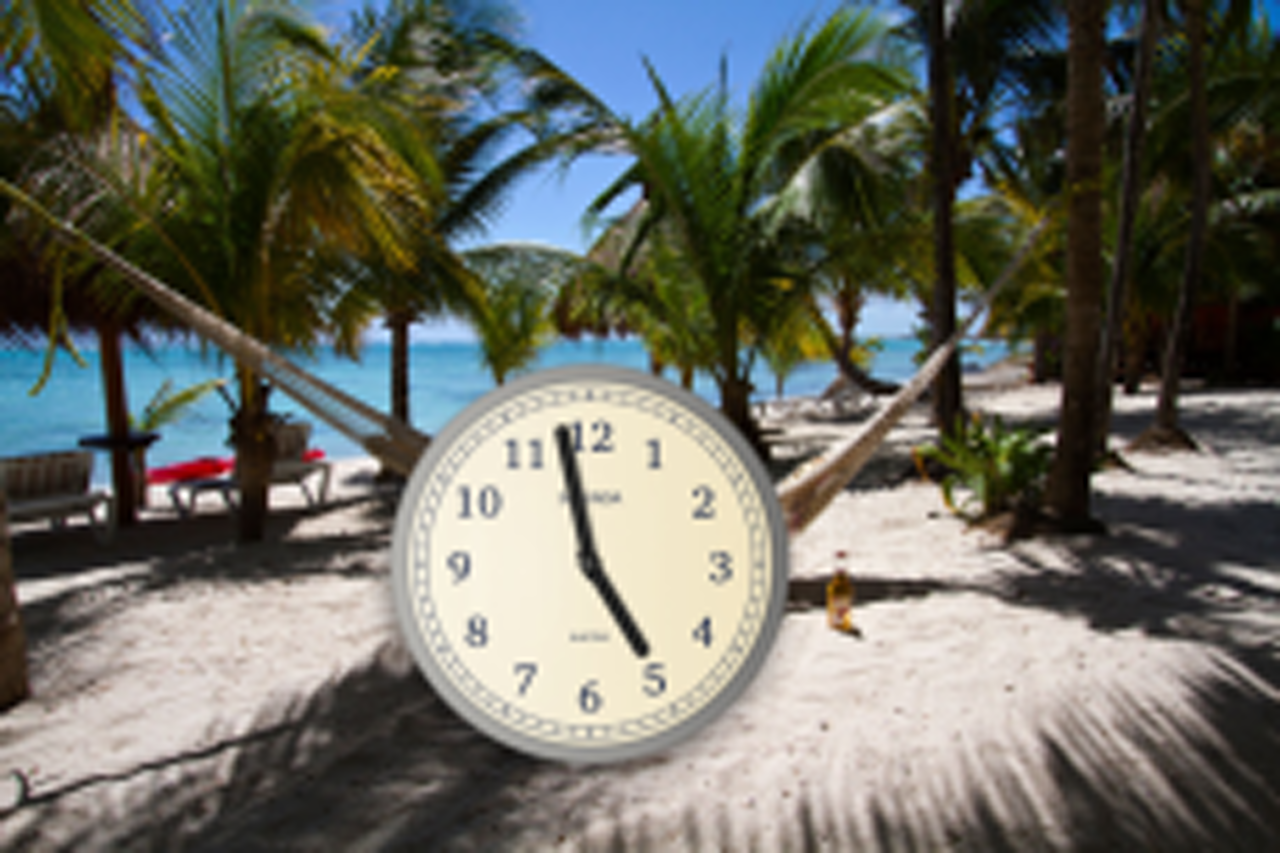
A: 4 h 58 min
